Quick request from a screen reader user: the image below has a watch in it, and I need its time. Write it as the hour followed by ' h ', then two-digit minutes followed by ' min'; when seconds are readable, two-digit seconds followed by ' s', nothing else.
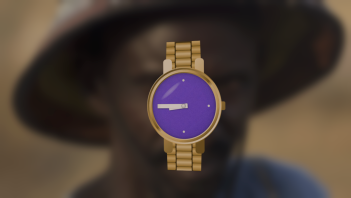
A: 8 h 45 min
